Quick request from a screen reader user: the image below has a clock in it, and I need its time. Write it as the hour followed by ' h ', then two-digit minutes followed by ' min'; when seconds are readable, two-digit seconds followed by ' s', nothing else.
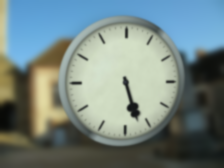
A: 5 h 27 min
